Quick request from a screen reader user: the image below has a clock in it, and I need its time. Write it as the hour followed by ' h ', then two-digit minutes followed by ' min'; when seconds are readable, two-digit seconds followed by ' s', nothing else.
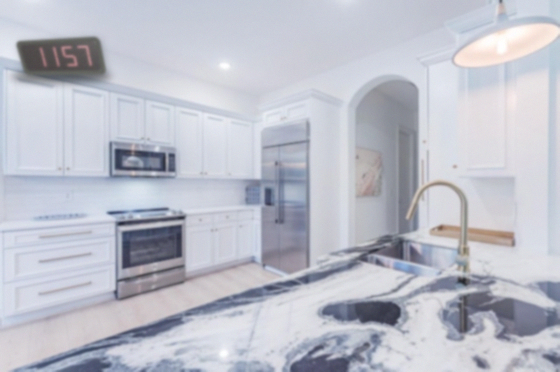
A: 11 h 57 min
